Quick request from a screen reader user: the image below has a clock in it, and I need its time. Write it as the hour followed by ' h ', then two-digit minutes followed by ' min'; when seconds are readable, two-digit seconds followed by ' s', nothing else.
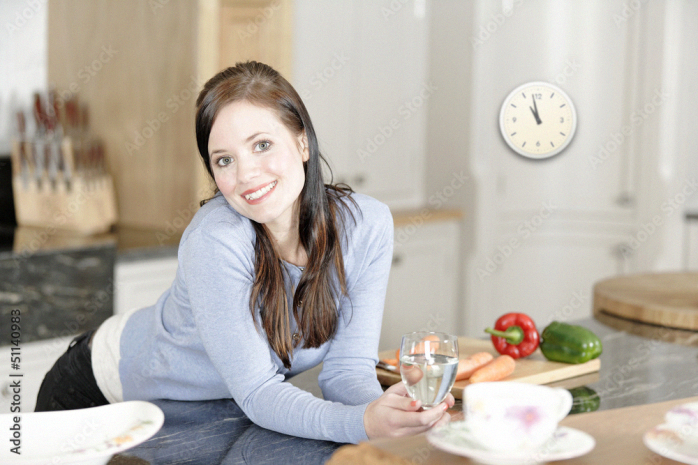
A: 10 h 58 min
